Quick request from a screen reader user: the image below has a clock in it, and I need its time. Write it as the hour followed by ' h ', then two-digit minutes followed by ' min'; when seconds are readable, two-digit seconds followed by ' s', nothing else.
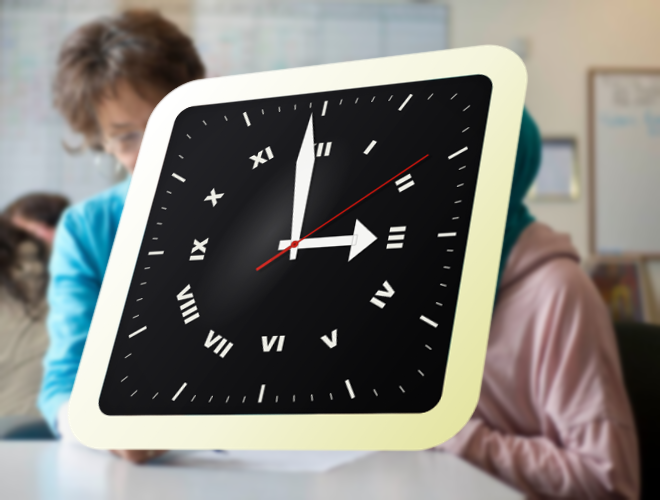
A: 2 h 59 min 09 s
